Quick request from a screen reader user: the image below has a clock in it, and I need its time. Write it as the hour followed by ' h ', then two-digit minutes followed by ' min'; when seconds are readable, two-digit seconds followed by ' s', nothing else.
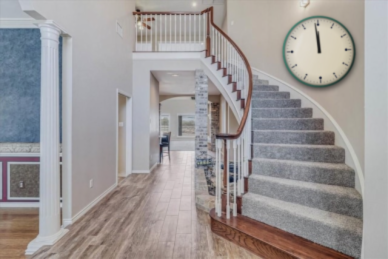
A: 11 h 59 min
